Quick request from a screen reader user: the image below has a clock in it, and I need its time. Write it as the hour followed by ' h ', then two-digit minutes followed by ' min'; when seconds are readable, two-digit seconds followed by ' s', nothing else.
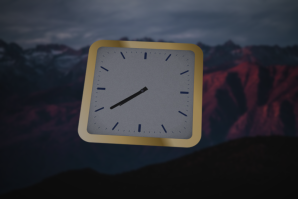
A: 7 h 39 min
